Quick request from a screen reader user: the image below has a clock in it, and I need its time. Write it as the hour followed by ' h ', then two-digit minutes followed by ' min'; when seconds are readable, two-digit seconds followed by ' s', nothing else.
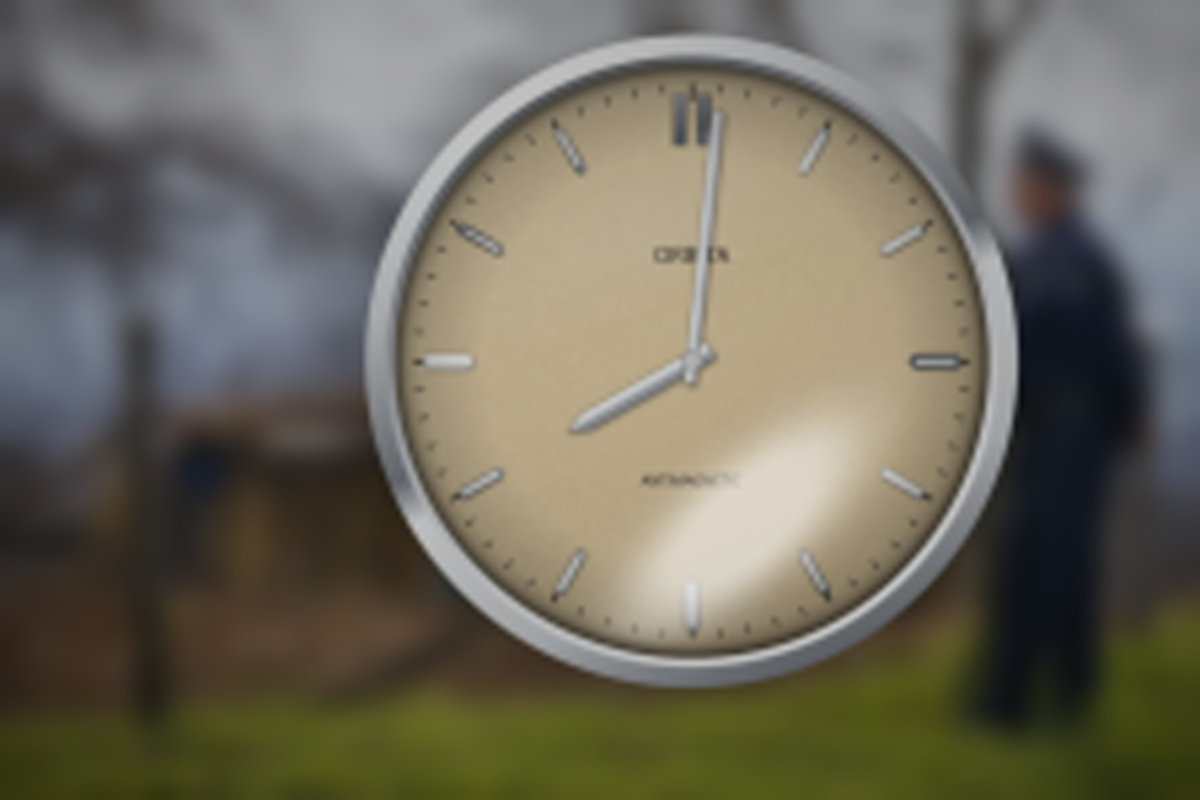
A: 8 h 01 min
